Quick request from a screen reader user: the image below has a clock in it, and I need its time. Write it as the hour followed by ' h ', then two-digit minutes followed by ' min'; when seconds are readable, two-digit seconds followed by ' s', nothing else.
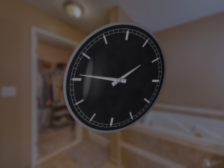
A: 1 h 46 min
